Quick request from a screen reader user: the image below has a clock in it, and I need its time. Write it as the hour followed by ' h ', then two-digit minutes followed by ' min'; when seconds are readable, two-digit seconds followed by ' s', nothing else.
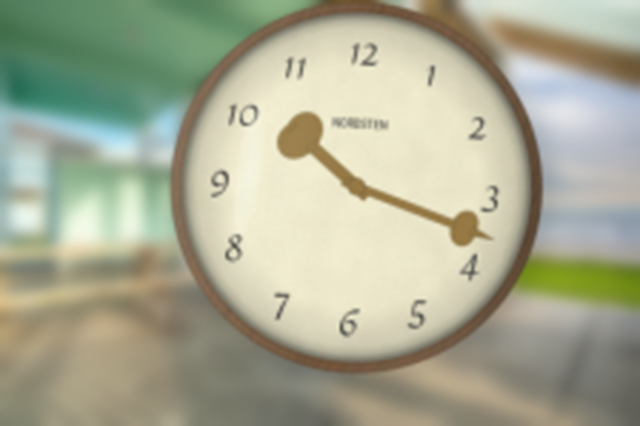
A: 10 h 18 min
